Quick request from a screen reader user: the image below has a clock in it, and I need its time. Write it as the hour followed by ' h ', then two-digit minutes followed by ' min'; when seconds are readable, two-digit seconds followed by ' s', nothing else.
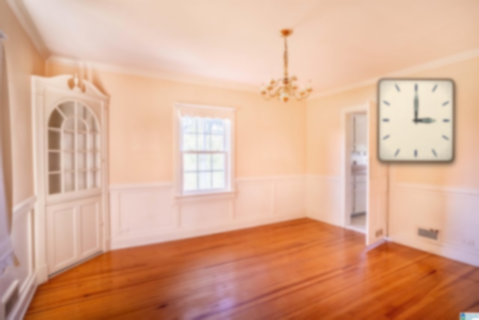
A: 3 h 00 min
